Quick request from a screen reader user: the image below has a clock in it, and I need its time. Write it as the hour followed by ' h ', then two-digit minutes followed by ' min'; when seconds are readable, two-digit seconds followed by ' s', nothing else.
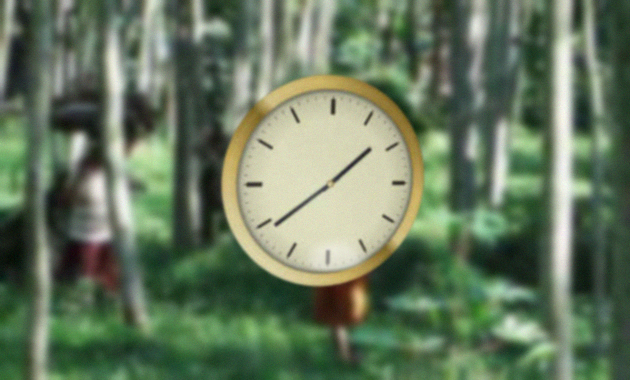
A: 1 h 39 min
